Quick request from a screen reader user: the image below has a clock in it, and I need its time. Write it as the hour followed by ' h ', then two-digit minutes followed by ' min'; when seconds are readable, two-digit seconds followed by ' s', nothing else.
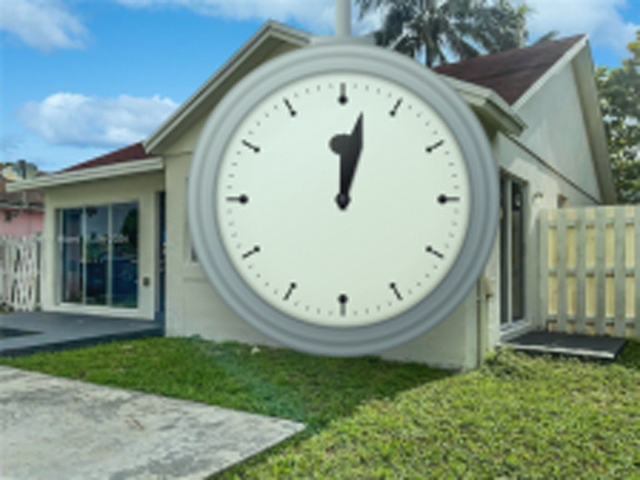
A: 12 h 02 min
